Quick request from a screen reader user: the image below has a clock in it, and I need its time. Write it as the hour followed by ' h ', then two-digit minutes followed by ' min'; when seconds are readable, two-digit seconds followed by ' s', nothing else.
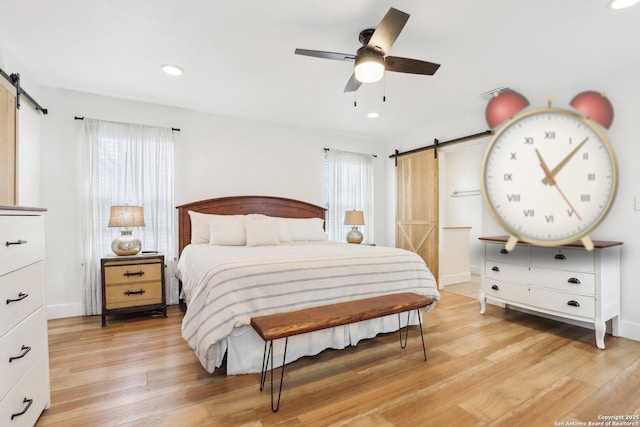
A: 11 h 07 min 24 s
